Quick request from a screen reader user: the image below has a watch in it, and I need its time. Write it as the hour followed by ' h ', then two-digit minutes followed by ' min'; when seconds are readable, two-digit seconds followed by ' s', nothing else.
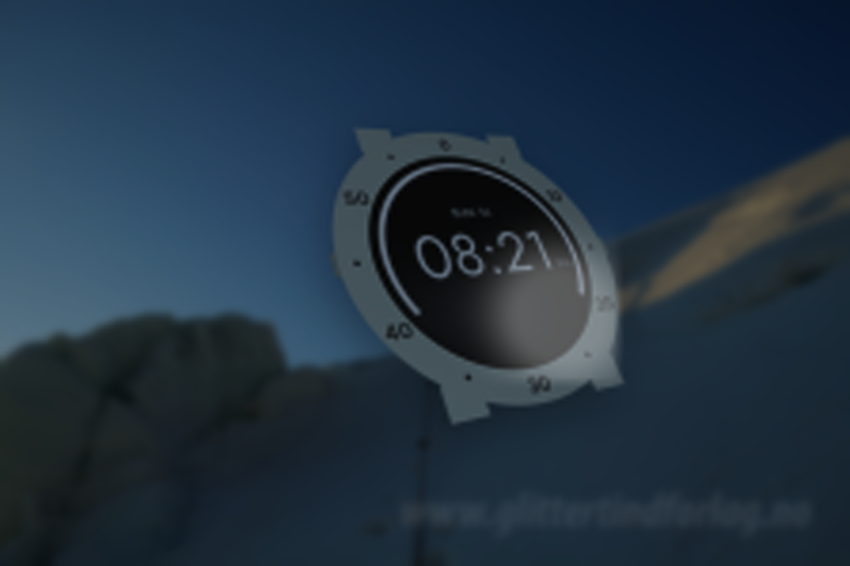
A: 8 h 21 min
